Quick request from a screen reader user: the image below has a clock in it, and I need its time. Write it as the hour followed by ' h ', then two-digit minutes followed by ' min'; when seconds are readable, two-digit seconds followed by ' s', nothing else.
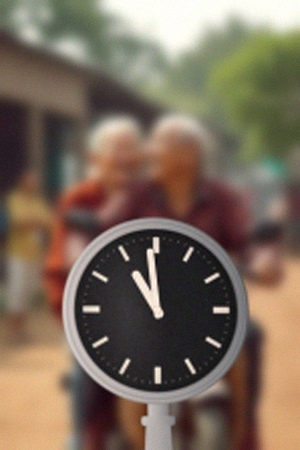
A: 10 h 59 min
